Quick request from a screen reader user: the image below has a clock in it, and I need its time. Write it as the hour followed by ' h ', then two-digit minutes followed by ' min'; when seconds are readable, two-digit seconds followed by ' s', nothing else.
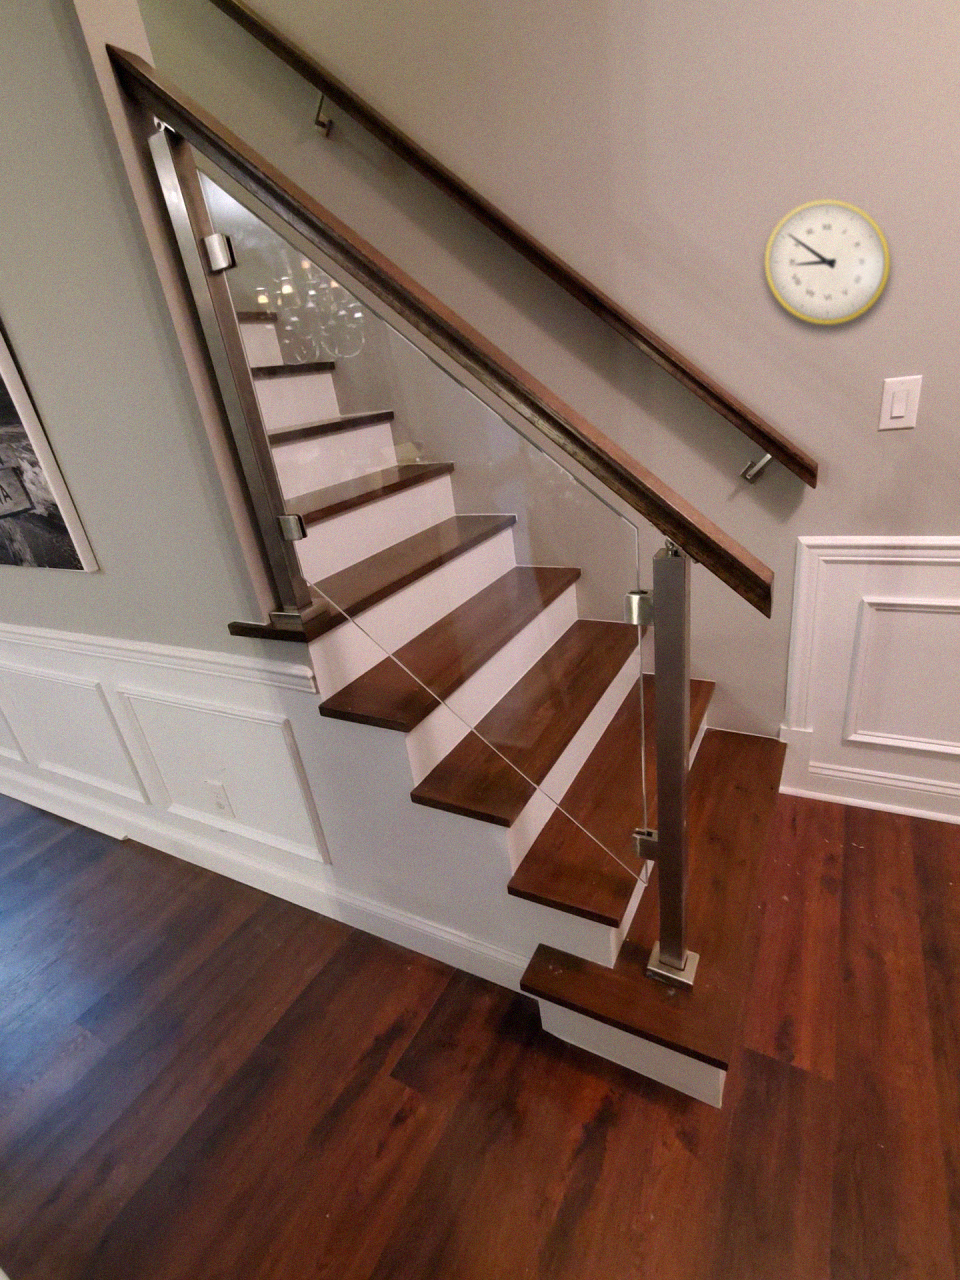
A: 8 h 51 min
